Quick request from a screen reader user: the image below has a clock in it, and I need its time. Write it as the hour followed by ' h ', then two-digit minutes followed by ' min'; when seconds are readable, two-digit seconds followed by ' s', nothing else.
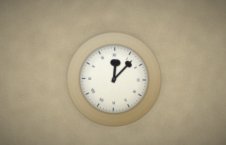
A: 12 h 07 min
